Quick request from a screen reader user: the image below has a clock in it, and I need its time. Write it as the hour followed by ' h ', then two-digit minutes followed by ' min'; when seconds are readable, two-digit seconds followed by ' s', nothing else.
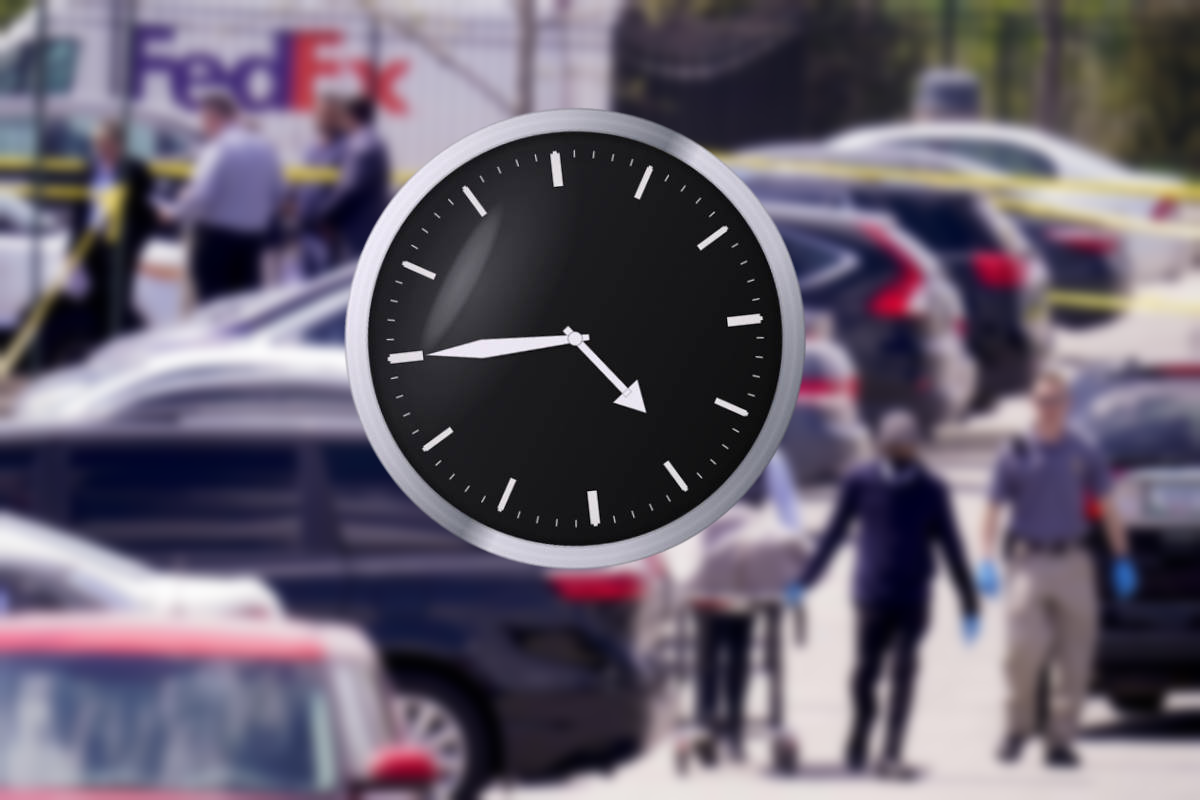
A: 4 h 45 min
